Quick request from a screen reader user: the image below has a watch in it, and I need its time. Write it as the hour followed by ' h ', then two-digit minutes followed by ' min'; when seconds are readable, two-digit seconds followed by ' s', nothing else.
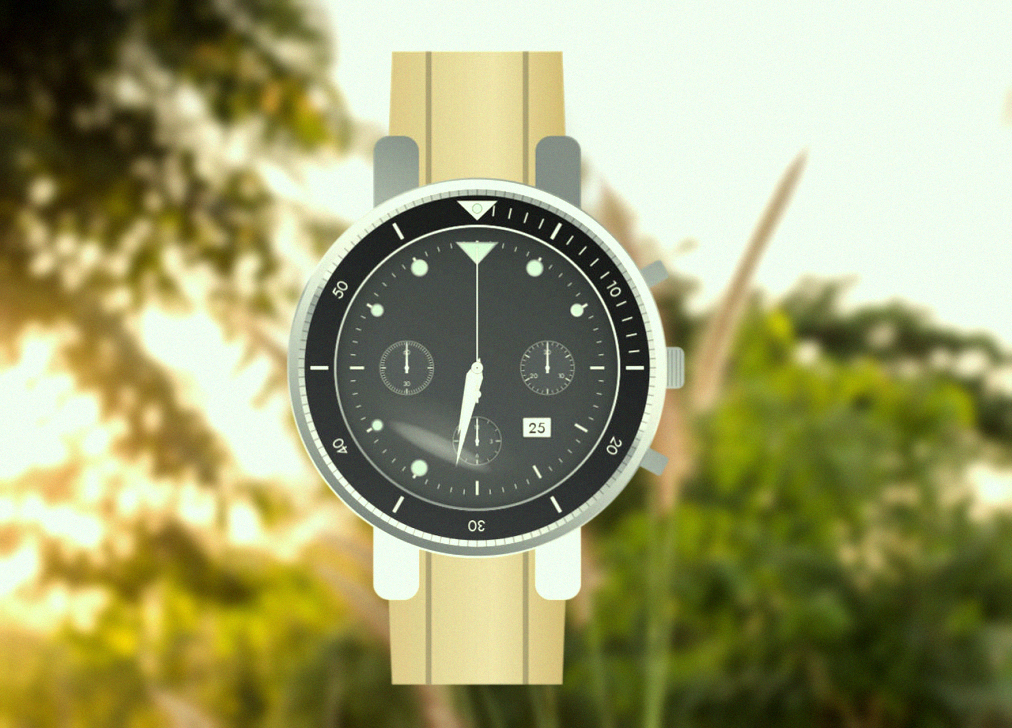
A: 6 h 32 min
